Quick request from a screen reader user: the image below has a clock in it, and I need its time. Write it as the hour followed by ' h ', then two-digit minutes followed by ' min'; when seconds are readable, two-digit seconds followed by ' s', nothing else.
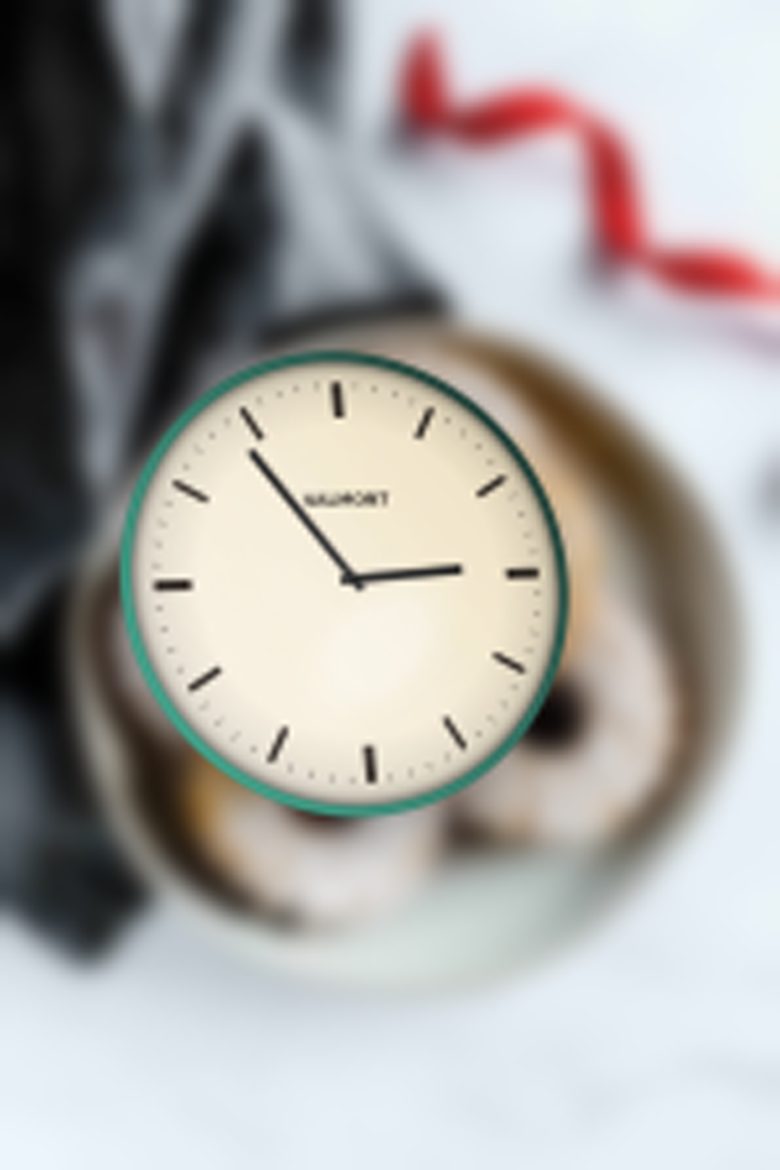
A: 2 h 54 min
